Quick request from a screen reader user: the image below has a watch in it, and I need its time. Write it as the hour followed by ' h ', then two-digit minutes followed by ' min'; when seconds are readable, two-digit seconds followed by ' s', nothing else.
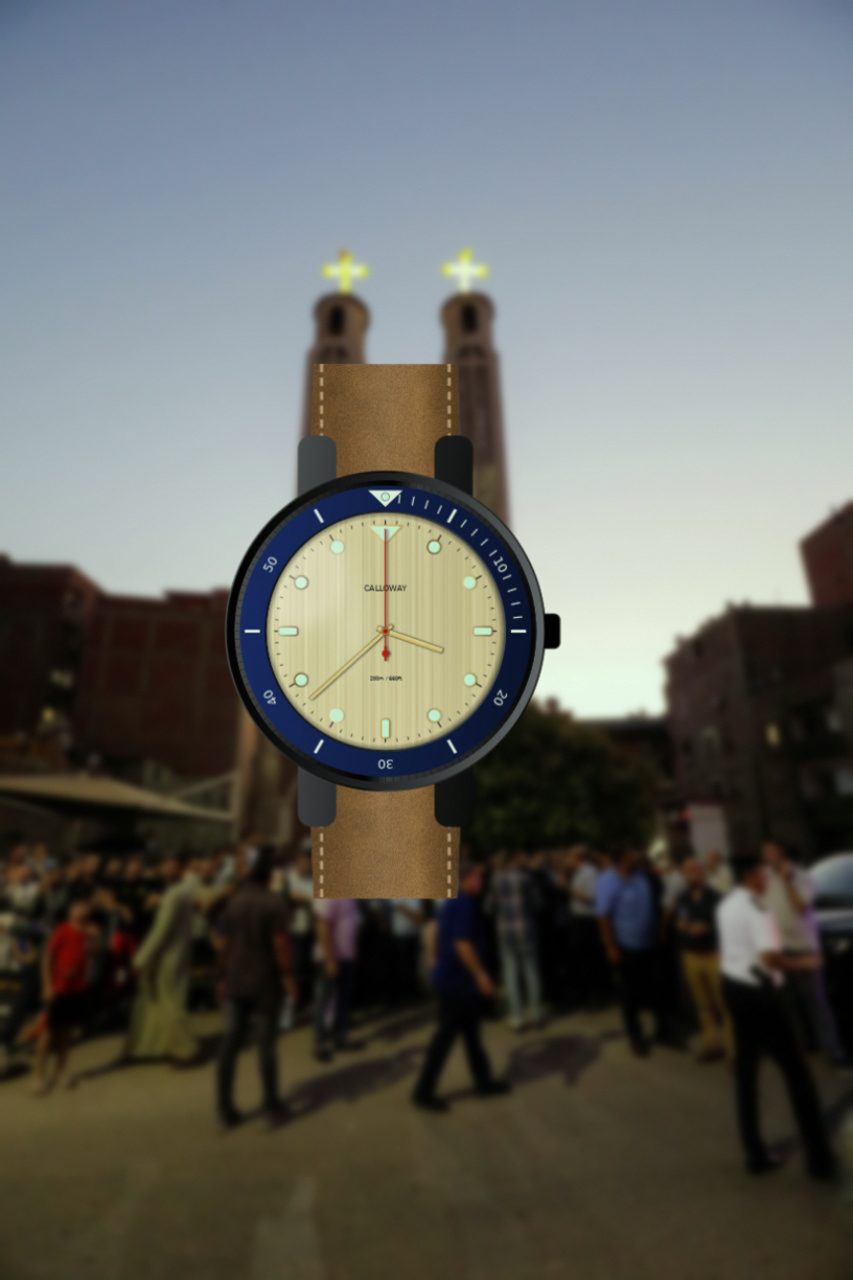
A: 3 h 38 min 00 s
